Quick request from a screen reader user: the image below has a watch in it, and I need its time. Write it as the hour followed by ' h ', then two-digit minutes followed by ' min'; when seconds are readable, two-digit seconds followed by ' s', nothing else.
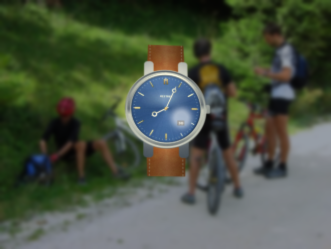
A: 8 h 04 min
